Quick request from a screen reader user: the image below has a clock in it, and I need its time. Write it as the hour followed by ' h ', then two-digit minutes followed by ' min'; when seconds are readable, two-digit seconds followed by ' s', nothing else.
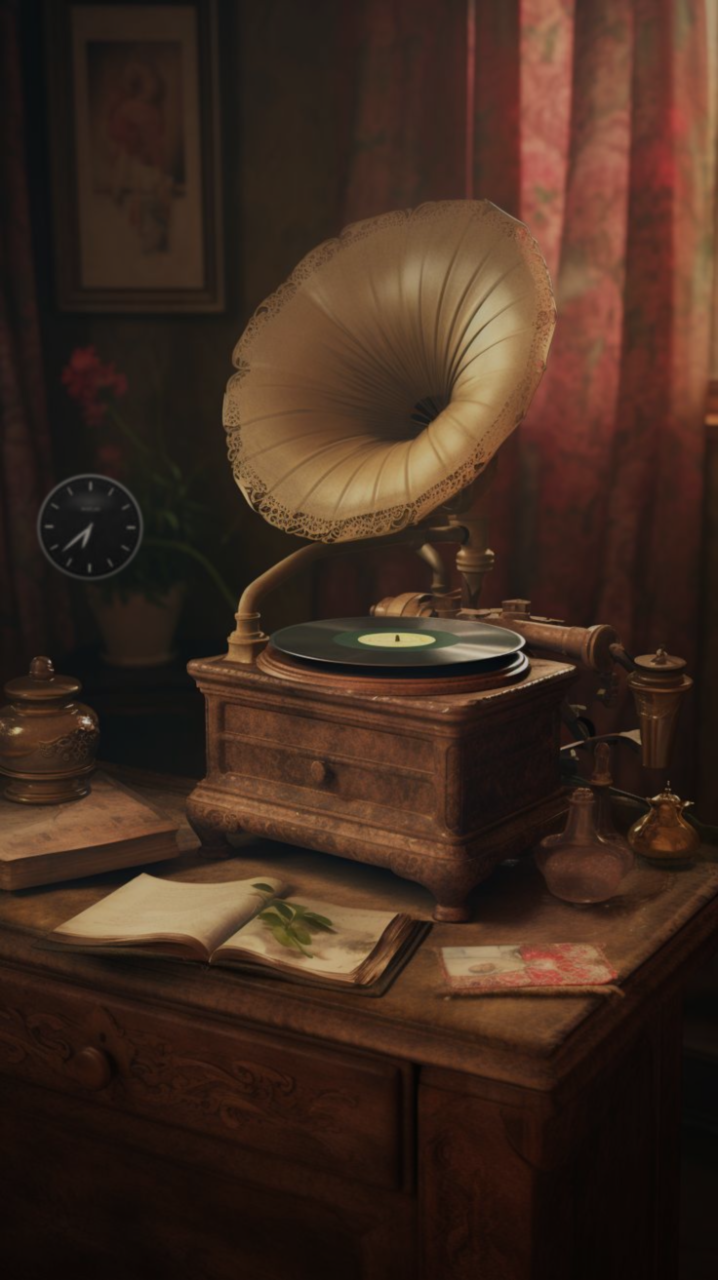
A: 6 h 38 min
